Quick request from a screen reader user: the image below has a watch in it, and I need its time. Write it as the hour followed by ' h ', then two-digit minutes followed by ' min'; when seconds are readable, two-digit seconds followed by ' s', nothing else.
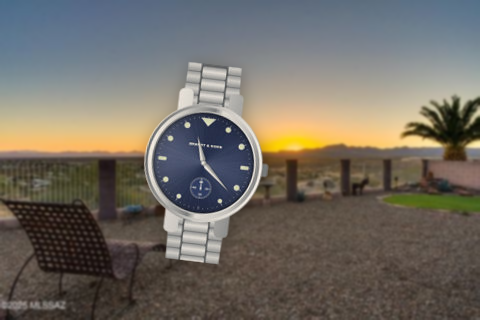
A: 11 h 22 min
